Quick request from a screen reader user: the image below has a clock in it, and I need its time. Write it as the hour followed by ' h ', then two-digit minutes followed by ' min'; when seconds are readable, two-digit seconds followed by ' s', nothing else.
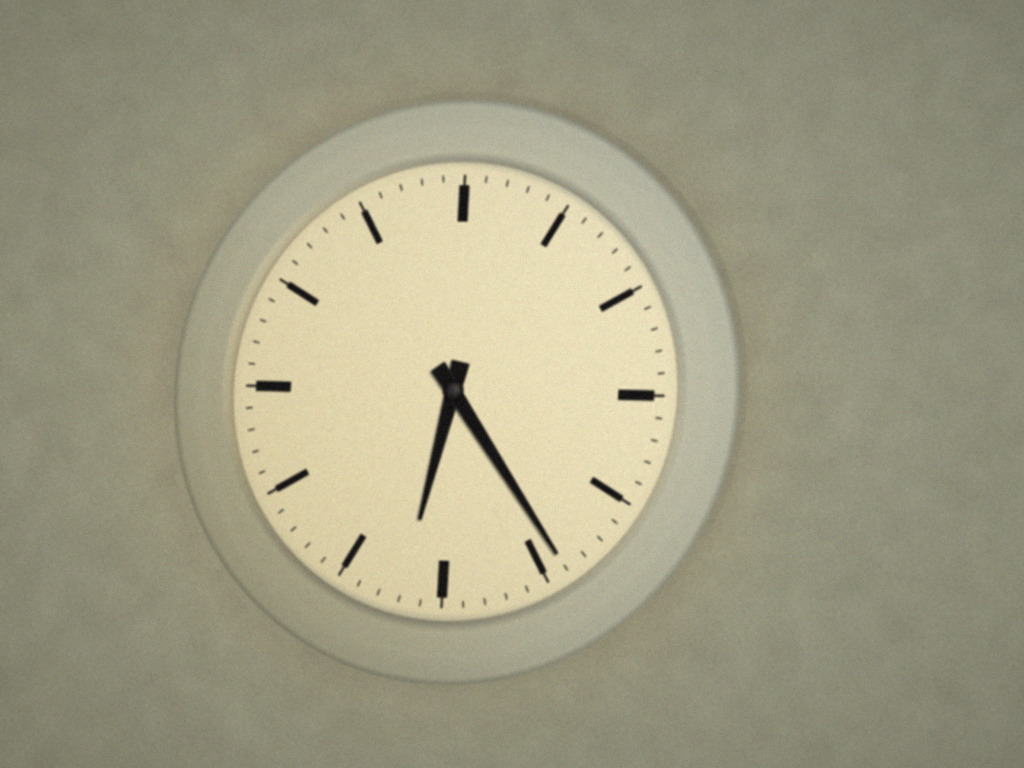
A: 6 h 24 min
